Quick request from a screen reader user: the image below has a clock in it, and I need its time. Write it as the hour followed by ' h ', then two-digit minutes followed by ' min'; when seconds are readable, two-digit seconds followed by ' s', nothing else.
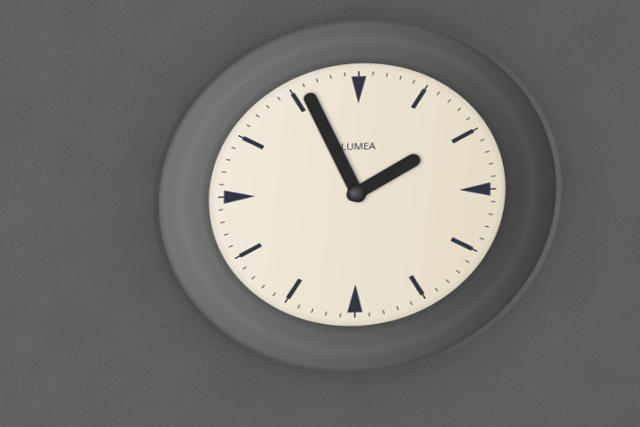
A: 1 h 56 min
